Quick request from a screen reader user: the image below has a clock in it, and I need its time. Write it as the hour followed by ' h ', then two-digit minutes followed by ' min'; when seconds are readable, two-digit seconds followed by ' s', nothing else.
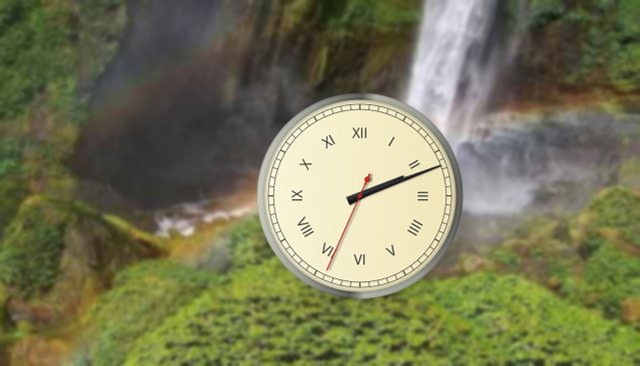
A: 2 h 11 min 34 s
